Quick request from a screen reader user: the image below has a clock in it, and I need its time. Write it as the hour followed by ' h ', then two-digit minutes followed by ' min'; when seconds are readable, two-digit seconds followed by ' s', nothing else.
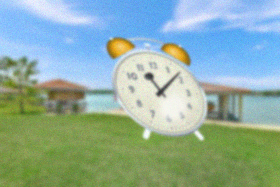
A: 11 h 08 min
